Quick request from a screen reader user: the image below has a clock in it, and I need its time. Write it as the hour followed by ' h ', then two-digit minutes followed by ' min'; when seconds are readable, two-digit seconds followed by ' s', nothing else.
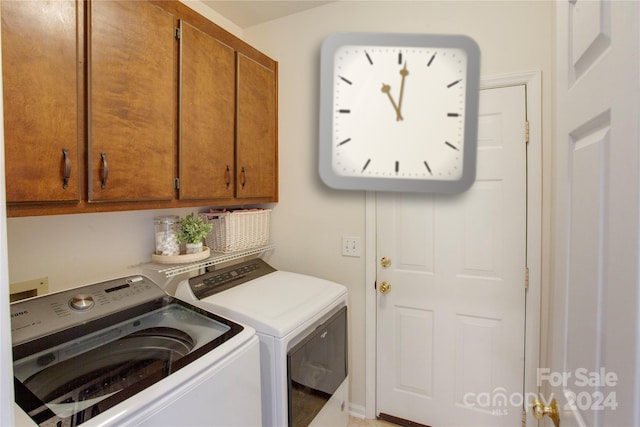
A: 11 h 01 min
